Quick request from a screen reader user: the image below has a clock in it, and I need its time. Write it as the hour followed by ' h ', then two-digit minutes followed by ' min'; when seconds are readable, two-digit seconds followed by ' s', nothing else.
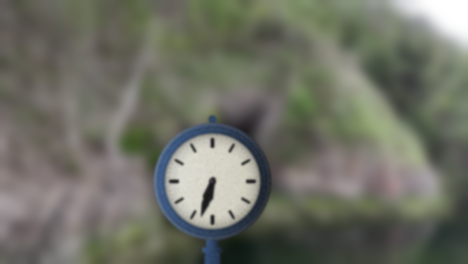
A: 6 h 33 min
